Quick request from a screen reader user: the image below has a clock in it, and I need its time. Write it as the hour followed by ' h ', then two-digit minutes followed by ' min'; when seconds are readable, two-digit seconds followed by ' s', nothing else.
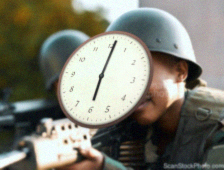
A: 6 h 01 min
